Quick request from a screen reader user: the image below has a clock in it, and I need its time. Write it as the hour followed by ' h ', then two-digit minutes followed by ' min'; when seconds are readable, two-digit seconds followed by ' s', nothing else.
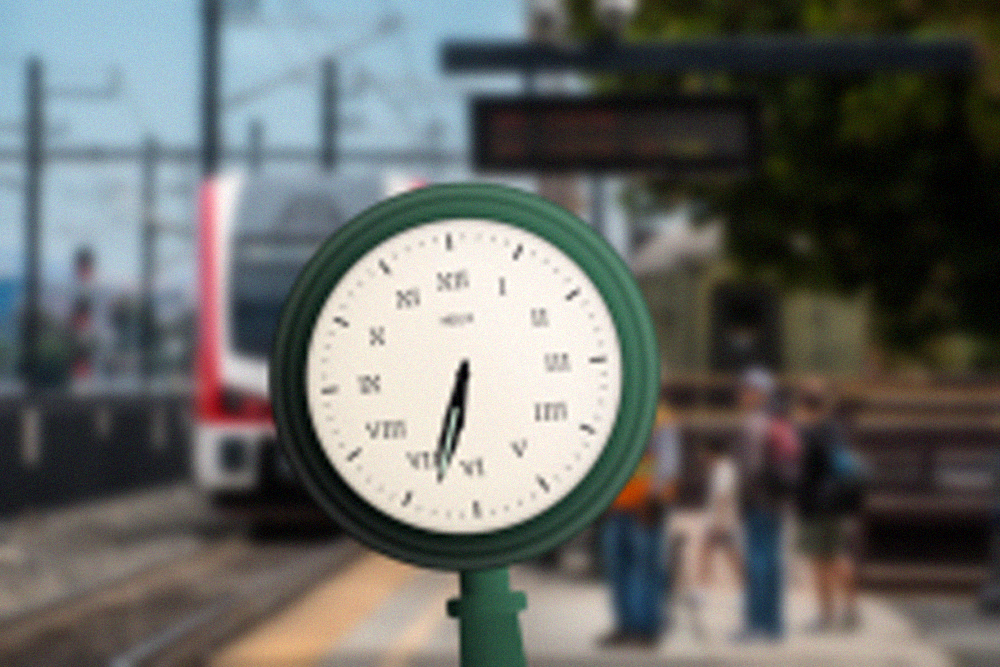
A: 6 h 33 min
